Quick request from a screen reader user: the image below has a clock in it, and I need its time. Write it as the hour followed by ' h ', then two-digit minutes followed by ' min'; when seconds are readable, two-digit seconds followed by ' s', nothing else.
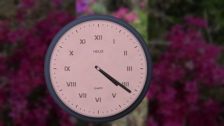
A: 4 h 21 min
